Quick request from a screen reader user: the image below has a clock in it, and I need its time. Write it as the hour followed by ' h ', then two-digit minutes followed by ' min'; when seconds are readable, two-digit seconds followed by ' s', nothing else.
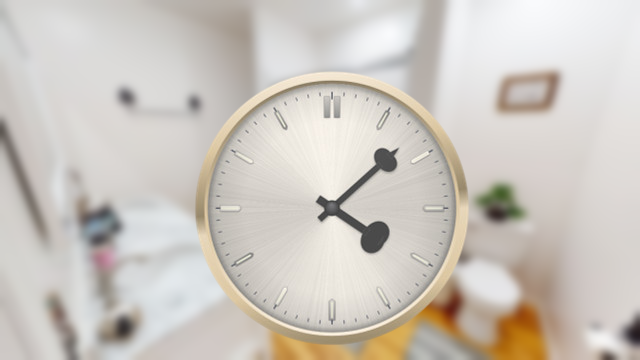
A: 4 h 08 min
